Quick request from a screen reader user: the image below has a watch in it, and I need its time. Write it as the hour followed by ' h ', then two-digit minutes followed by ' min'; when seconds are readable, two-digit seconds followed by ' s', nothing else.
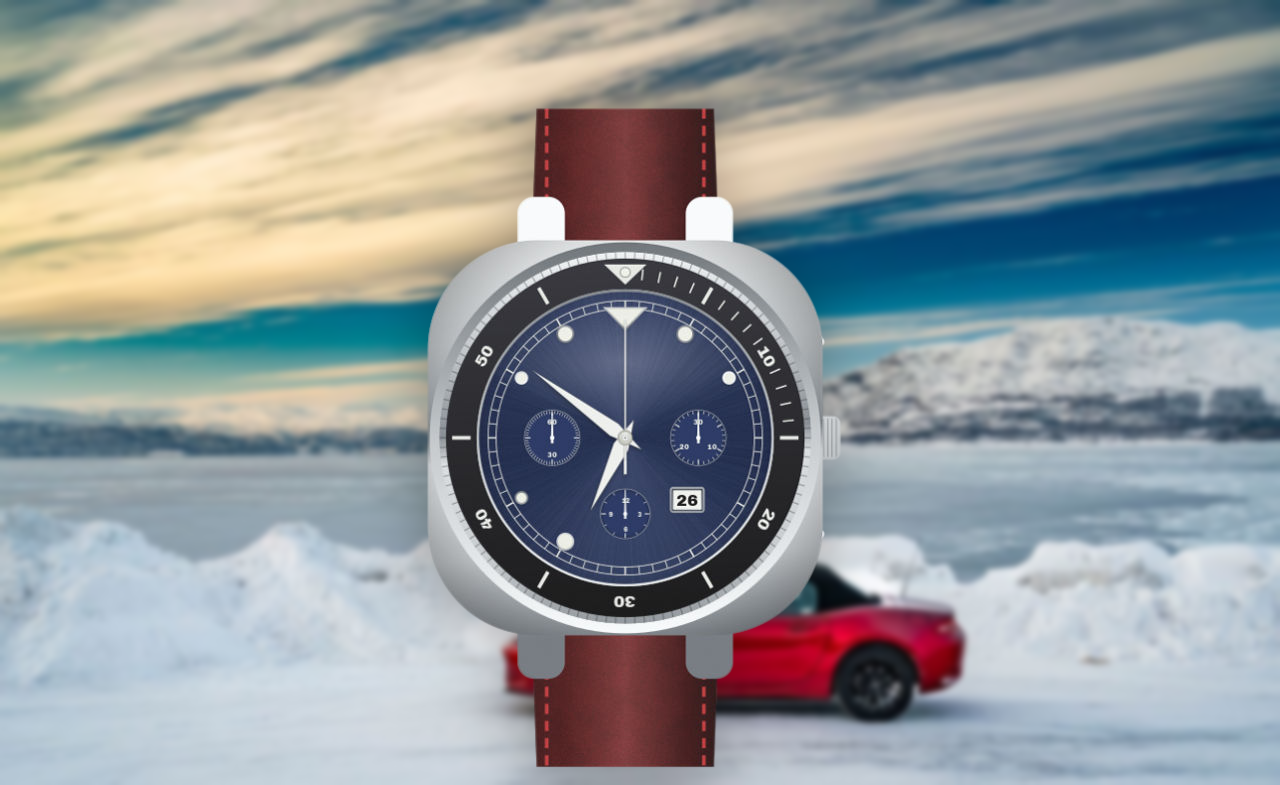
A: 6 h 51 min
